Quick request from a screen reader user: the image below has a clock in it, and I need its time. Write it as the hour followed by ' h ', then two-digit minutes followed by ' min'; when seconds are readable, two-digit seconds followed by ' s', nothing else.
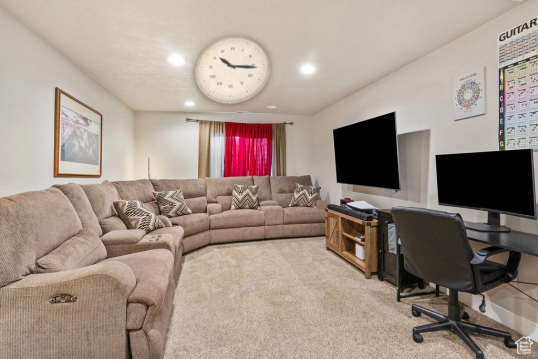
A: 10 h 16 min
